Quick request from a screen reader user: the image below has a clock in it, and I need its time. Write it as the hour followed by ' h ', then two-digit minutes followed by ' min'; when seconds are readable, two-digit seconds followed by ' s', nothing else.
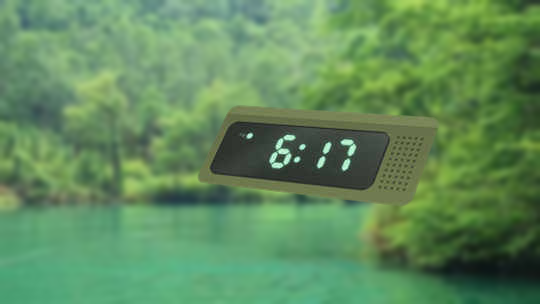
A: 6 h 17 min
